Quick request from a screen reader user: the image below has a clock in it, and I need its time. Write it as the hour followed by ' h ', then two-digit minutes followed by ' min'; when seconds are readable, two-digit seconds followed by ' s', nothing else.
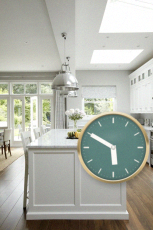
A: 5 h 50 min
